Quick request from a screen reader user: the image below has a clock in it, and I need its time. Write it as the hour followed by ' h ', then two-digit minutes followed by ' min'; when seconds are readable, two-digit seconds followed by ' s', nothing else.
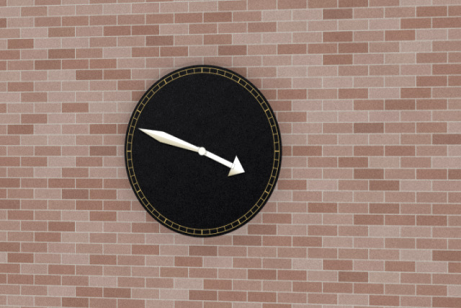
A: 3 h 48 min
